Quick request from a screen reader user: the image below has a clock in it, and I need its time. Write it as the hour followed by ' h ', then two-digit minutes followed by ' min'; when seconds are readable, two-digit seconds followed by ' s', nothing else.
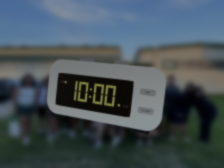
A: 10 h 00 min
